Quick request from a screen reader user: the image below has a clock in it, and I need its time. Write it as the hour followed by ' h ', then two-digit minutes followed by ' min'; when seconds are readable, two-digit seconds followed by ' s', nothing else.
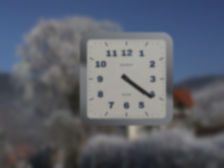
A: 4 h 21 min
